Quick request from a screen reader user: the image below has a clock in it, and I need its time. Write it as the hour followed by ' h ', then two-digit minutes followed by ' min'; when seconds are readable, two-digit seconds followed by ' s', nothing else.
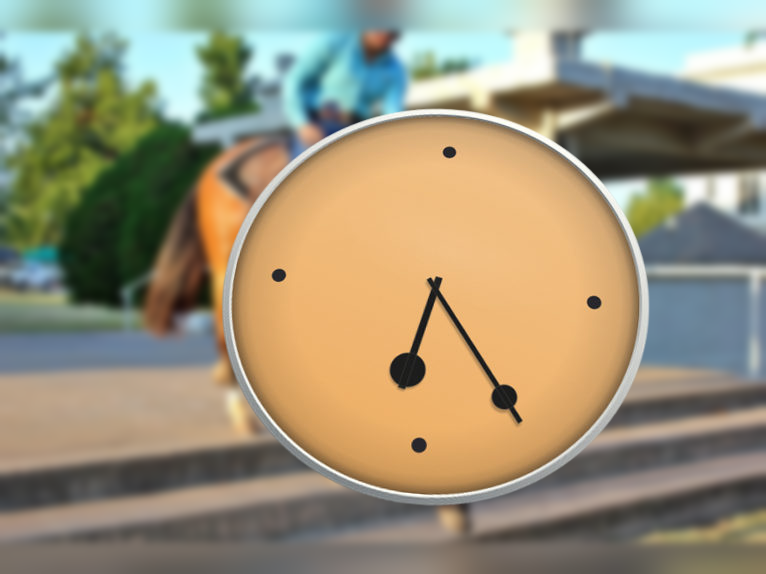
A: 6 h 24 min
